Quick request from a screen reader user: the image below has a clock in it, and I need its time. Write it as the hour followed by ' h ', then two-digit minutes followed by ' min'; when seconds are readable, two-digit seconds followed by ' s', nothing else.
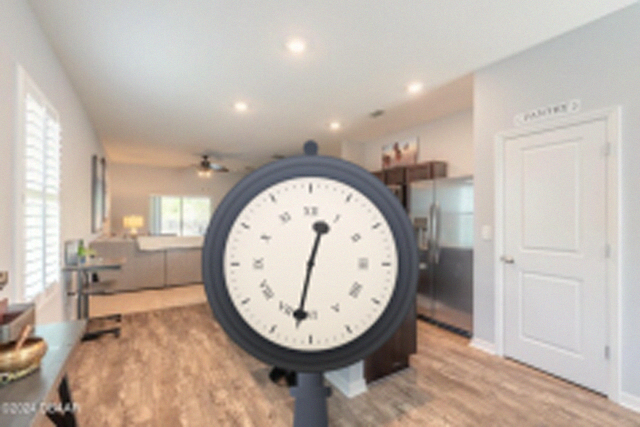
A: 12 h 32 min
